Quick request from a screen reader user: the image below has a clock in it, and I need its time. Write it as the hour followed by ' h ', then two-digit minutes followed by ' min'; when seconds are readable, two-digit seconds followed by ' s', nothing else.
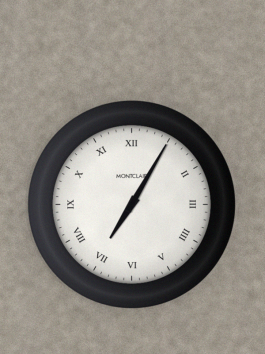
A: 7 h 05 min
